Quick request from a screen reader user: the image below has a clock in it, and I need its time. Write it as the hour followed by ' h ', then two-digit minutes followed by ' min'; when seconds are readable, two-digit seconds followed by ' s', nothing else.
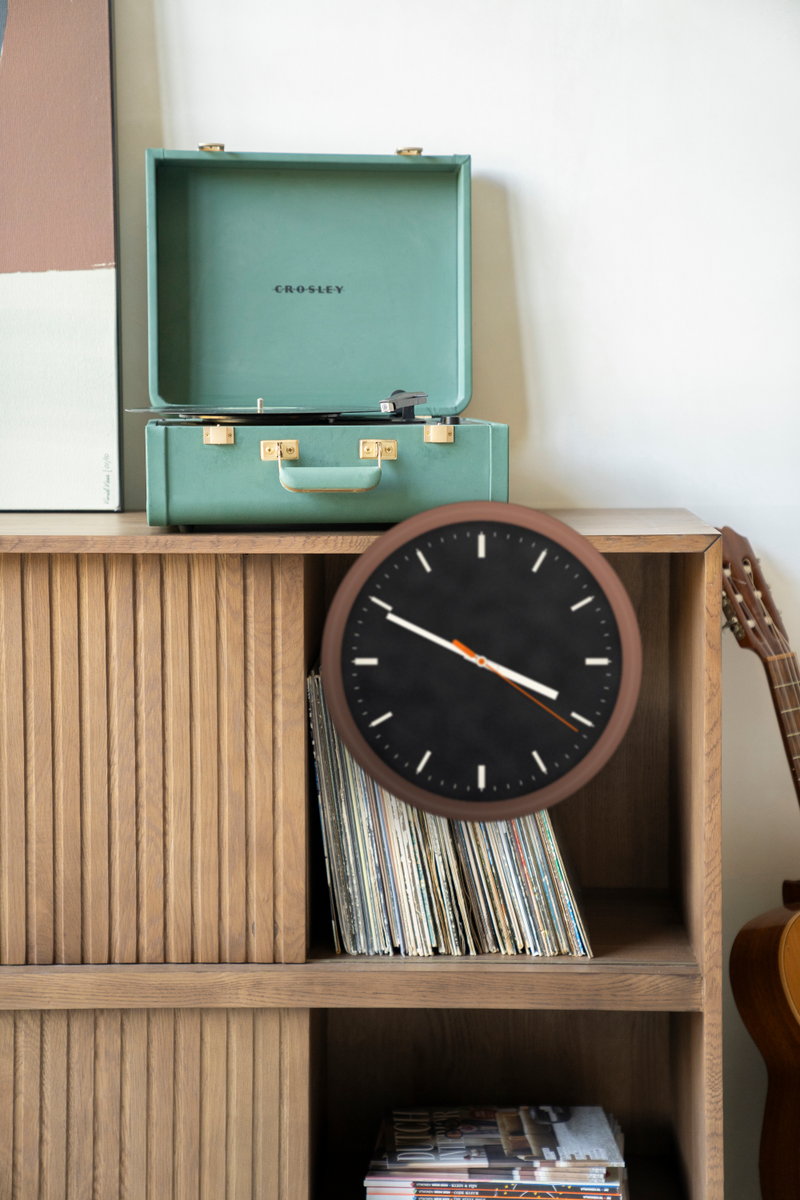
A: 3 h 49 min 21 s
